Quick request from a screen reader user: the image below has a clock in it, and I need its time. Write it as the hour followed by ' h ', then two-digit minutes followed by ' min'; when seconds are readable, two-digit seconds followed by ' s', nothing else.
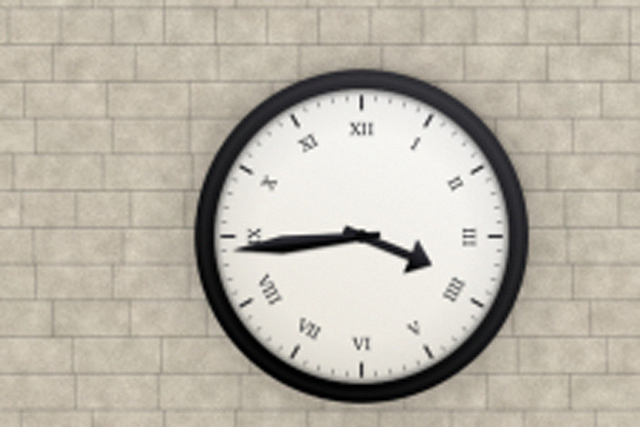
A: 3 h 44 min
